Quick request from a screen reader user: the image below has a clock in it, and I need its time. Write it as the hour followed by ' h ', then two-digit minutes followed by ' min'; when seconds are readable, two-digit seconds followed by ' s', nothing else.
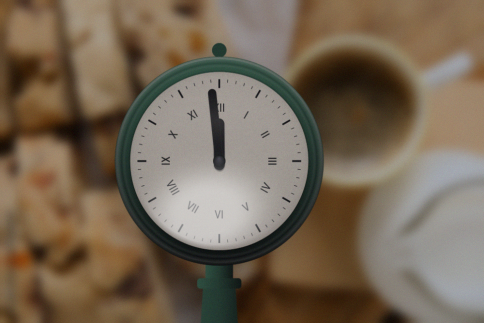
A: 11 h 59 min
